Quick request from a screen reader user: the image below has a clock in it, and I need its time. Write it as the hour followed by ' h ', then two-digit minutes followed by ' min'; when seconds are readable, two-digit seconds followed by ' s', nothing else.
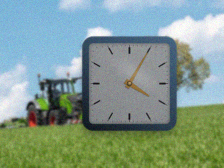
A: 4 h 05 min
